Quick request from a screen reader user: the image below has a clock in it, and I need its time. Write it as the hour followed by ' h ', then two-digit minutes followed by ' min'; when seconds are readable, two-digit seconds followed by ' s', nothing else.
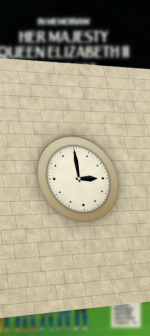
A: 3 h 00 min
